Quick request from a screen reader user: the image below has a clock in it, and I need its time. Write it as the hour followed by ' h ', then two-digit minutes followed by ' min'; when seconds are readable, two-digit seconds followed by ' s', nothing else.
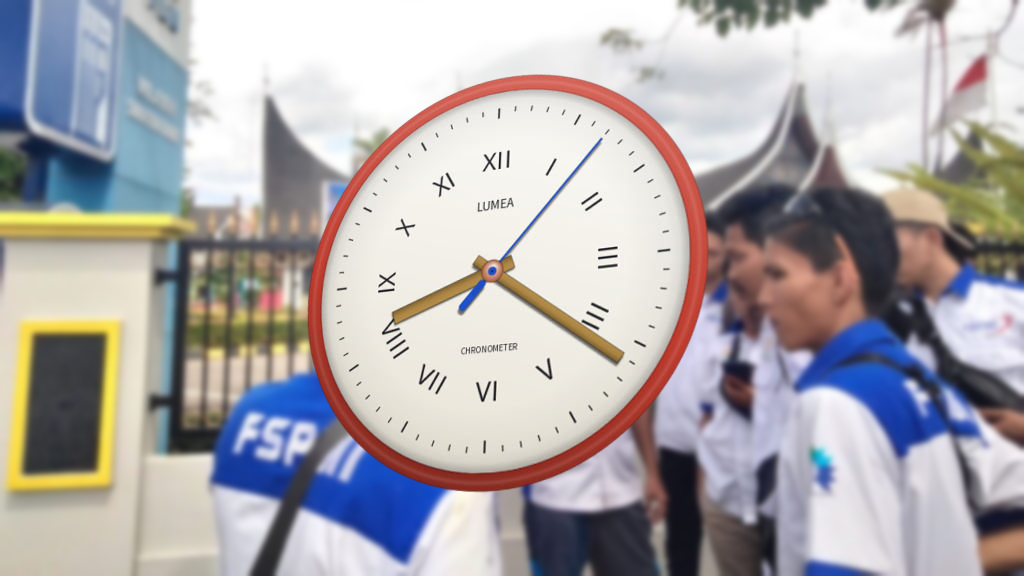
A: 8 h 21 min 07 s
